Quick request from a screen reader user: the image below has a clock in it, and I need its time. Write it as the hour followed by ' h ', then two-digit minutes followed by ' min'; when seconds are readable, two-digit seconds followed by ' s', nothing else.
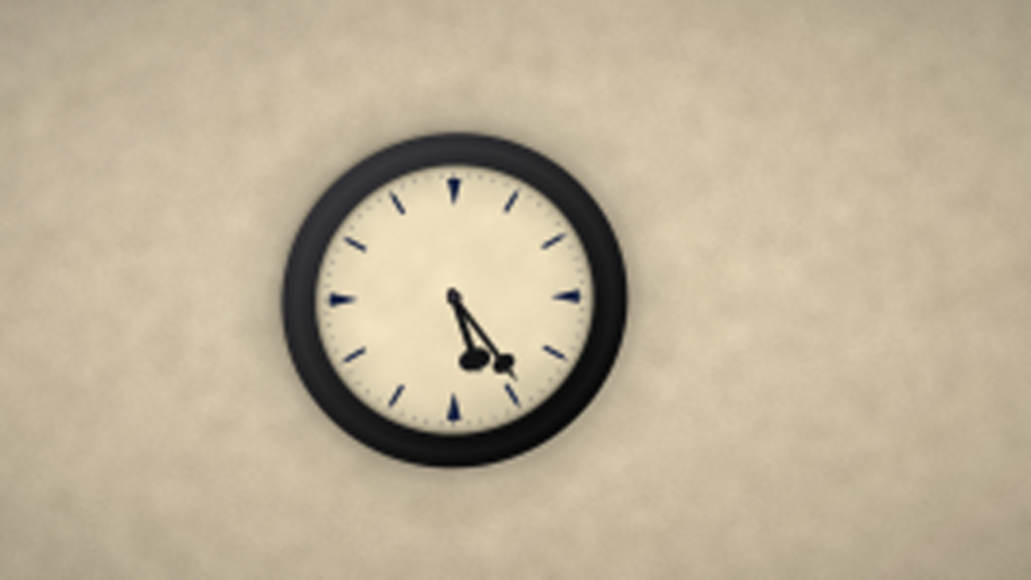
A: 5 h 24 min
